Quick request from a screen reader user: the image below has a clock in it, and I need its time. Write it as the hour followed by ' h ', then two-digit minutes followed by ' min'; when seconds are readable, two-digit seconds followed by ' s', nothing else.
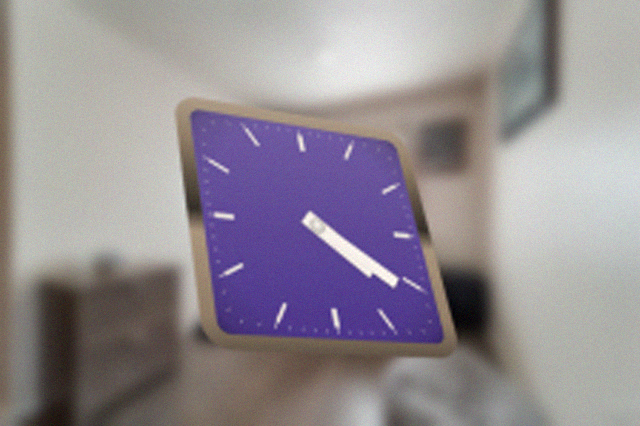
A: 4 h 21 min
